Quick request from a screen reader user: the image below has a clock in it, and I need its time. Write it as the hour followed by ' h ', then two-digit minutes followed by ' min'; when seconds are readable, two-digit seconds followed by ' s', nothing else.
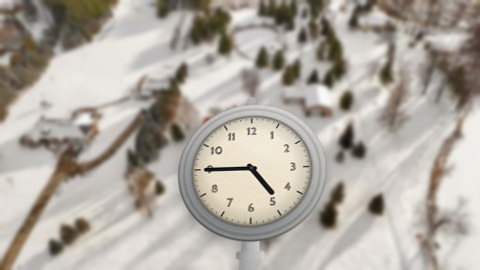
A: 4 h 45 min
